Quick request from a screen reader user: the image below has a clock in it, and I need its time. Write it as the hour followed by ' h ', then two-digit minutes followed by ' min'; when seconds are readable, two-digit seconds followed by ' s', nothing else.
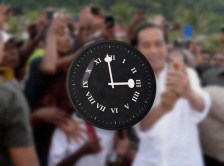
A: 2 h 59 min
